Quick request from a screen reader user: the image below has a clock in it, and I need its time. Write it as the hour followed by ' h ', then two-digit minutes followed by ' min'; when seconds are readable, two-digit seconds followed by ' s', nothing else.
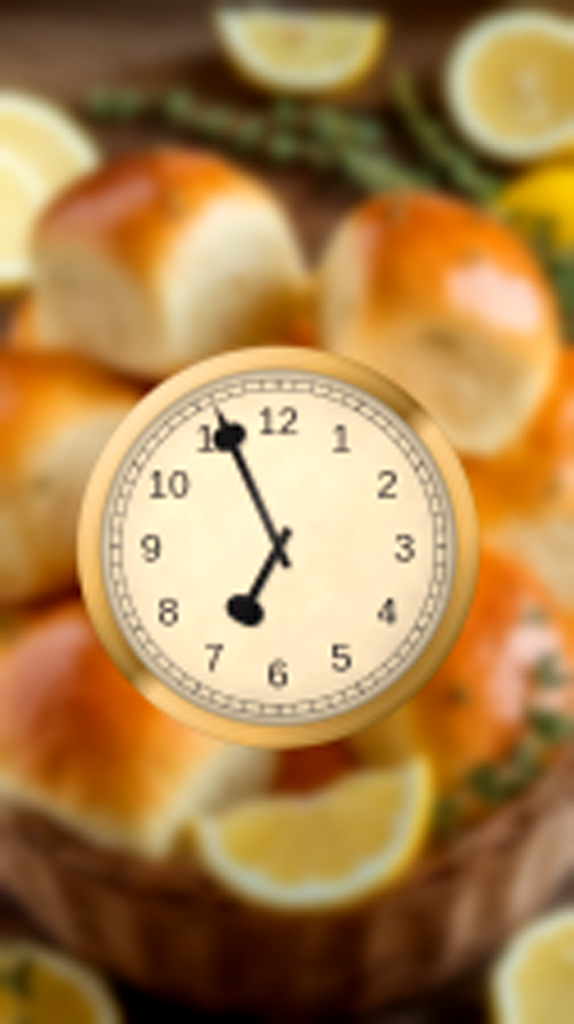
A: 6 h 56 min
